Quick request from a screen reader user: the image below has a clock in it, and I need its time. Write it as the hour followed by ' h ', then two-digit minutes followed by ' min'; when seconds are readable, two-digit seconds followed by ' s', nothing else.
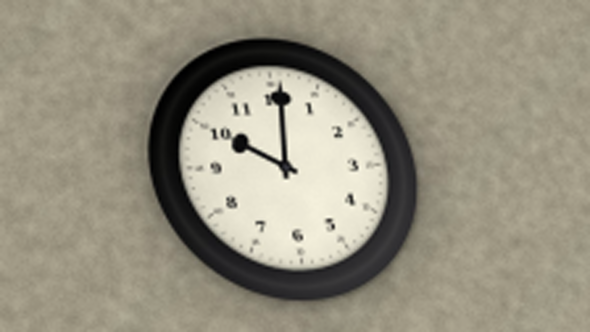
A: 10 h 01 min
